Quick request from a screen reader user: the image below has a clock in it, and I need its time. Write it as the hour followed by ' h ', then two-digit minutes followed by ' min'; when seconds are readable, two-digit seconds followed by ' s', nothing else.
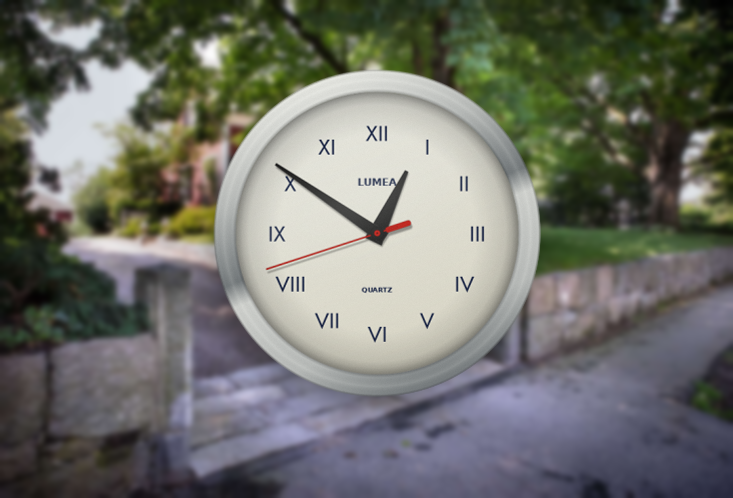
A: 12 h 50 min 42 s
